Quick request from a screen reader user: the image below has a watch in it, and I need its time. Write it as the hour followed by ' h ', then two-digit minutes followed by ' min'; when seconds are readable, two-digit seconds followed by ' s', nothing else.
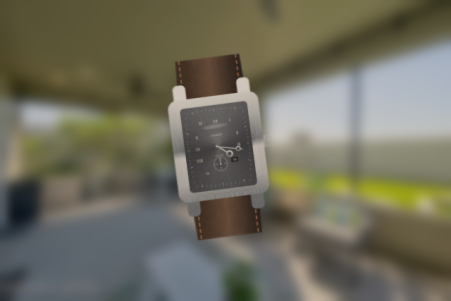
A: 4 h 17 min
